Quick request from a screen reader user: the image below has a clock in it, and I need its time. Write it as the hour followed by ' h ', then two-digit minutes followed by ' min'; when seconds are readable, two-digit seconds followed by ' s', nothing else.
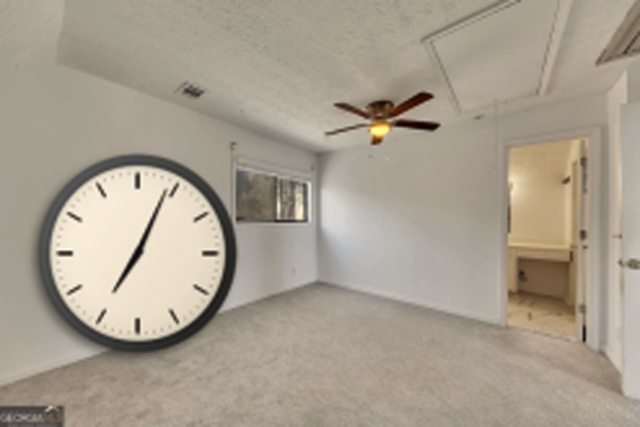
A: 7 h 04 min
